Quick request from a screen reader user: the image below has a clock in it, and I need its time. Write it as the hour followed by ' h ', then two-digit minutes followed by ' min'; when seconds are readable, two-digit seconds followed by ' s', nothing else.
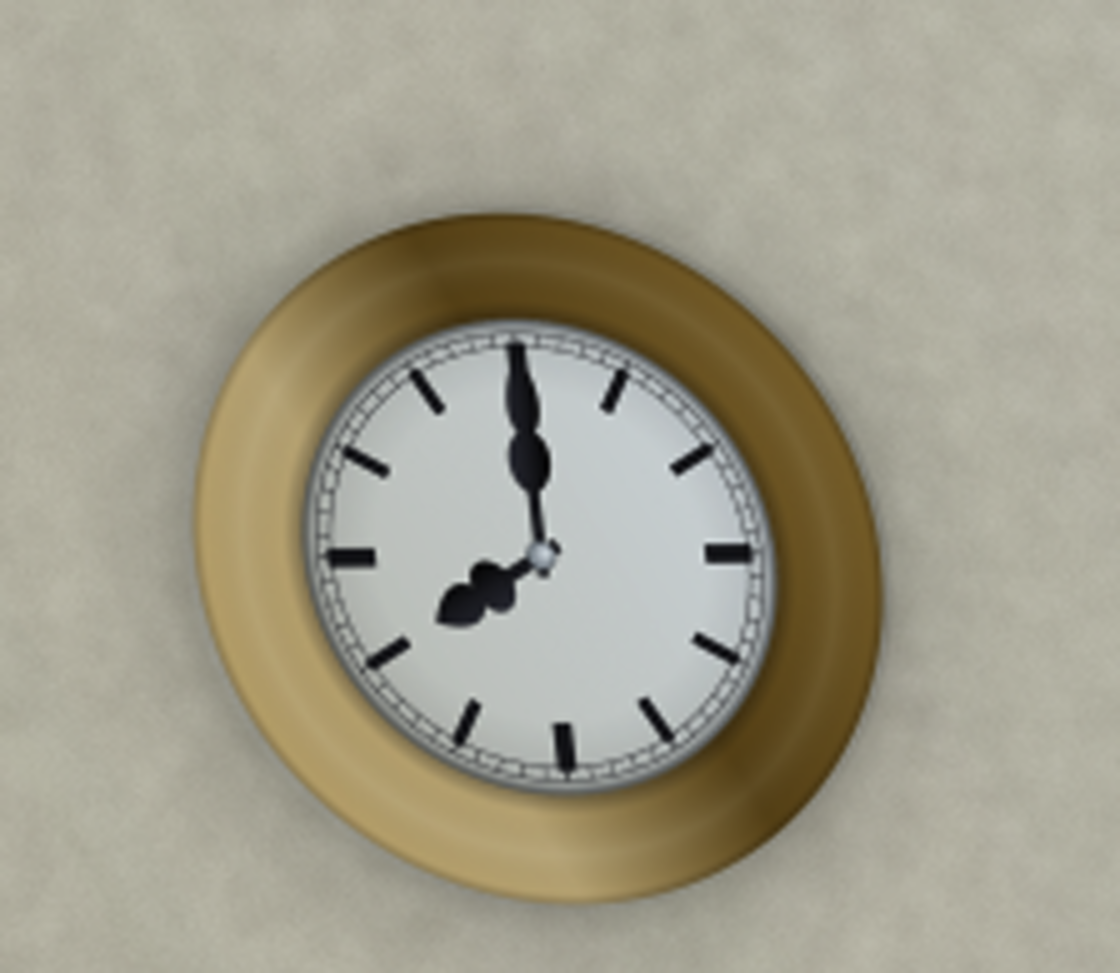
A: 8 h 00 min
